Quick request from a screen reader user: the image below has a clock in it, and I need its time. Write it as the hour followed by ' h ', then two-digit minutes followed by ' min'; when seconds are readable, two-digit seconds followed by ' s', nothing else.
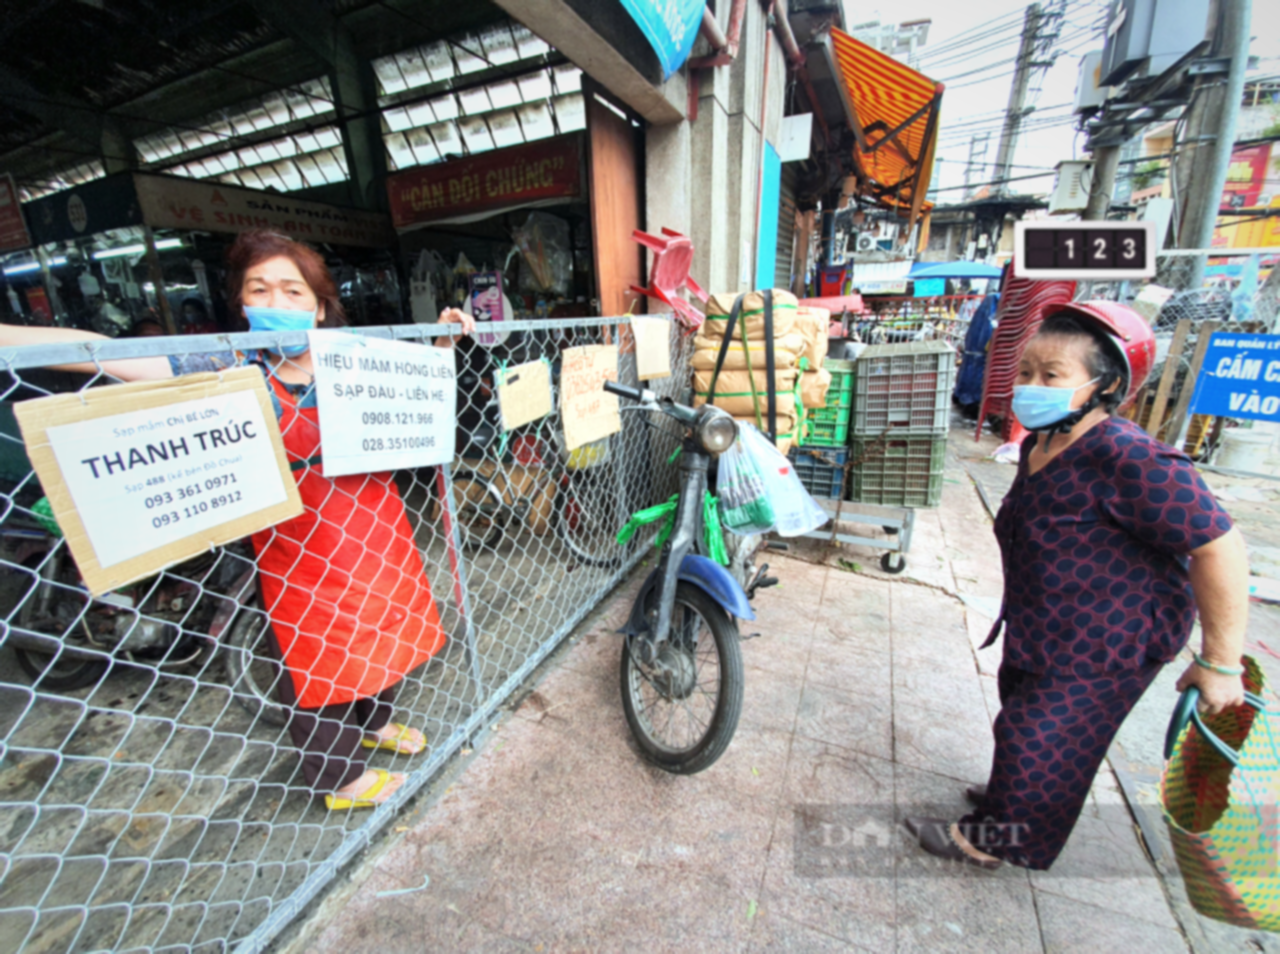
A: 1 h 23 min
